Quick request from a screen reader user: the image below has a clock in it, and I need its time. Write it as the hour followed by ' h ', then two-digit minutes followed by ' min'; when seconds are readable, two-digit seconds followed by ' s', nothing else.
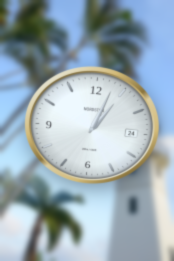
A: 1 h 03 min
